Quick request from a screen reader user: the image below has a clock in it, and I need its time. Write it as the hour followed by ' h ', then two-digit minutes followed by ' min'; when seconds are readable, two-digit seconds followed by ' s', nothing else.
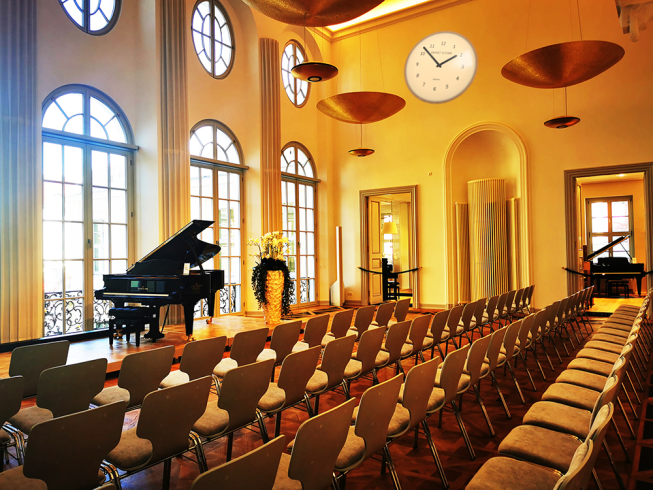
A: 1 h 52 min
